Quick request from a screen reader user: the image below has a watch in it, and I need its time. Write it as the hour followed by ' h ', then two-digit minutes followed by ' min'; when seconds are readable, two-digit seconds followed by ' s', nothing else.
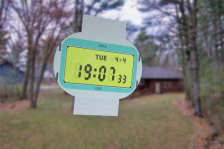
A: 19 h 07 min 33 s
